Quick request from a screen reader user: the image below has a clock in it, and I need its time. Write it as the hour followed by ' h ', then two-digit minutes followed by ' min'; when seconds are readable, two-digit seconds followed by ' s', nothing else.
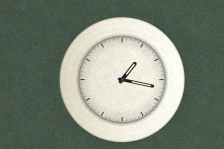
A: 1 h 17 min
